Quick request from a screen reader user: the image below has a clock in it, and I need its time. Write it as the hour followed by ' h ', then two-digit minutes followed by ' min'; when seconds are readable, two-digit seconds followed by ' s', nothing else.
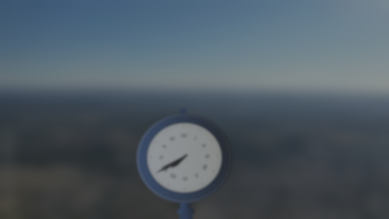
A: 7 h 40 min
